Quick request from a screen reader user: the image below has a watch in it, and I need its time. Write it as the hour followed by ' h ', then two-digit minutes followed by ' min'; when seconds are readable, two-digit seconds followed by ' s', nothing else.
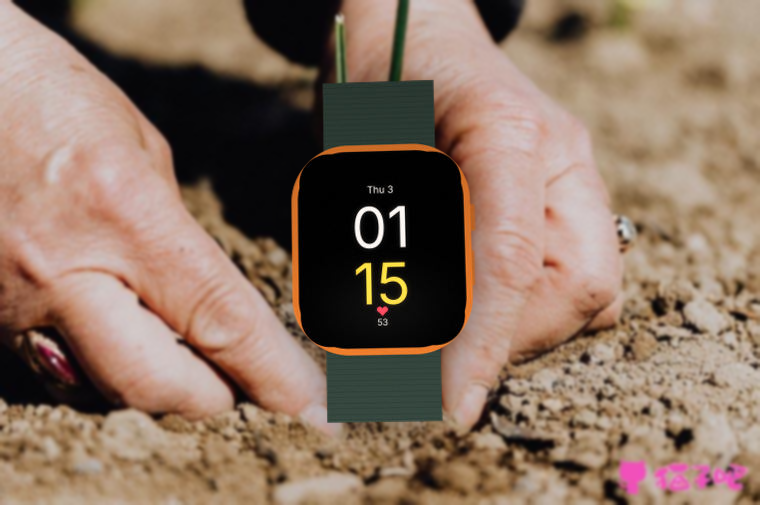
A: 1 h 15 min
